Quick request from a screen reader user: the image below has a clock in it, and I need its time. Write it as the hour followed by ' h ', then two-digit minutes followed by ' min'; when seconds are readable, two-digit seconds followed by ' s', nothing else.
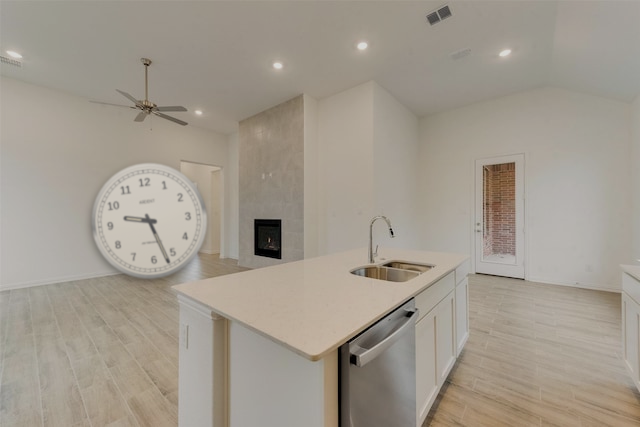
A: 9 h 27 min
